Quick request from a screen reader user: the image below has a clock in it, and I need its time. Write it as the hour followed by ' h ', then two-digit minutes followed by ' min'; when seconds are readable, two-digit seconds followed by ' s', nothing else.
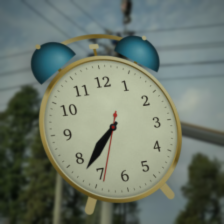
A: 7 h 37 min 34 s
